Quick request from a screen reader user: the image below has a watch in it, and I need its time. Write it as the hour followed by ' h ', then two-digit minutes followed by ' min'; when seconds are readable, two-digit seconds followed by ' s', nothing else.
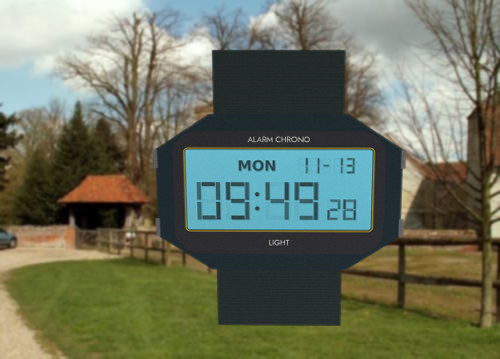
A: 9 h 49 min 28 s
